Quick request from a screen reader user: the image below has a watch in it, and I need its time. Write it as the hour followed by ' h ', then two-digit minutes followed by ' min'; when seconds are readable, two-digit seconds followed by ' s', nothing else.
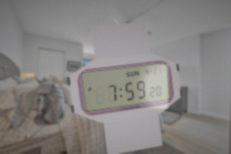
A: 7 h 59 min 20 s
